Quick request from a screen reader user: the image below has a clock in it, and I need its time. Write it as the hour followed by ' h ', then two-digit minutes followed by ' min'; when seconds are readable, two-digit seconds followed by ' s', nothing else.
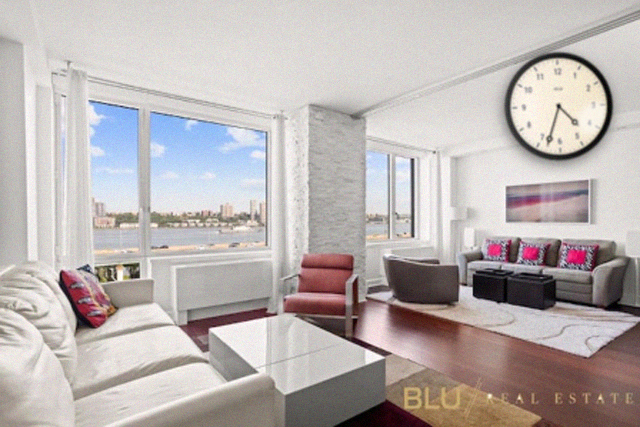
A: 4 h 33 min
